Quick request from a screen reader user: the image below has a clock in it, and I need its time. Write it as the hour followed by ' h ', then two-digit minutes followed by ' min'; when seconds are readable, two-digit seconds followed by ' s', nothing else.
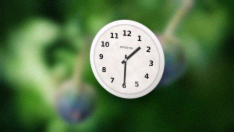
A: 1 h 30 min
